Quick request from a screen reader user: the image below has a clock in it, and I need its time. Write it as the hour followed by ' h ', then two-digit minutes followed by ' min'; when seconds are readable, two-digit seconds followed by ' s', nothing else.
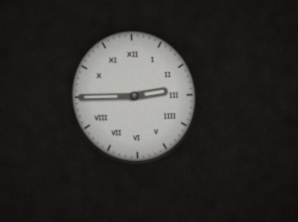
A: 2 h 45 min
